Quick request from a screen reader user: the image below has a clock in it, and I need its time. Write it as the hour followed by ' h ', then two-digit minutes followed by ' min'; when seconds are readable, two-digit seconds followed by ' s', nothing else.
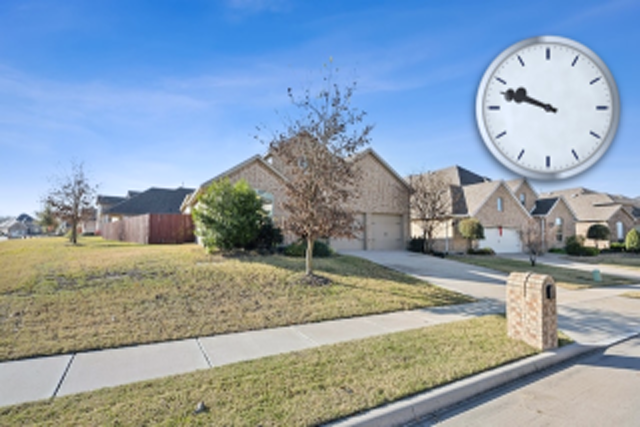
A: 9 h 48 min
